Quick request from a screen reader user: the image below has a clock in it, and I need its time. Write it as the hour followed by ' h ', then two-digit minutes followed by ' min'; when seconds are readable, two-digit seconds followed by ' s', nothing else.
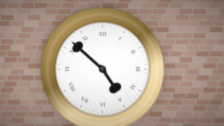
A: 4 h 52 min
